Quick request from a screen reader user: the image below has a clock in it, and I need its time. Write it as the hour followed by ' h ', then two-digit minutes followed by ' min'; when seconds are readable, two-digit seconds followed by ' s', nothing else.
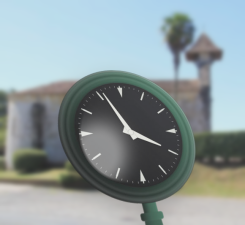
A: 3 h 56 min
